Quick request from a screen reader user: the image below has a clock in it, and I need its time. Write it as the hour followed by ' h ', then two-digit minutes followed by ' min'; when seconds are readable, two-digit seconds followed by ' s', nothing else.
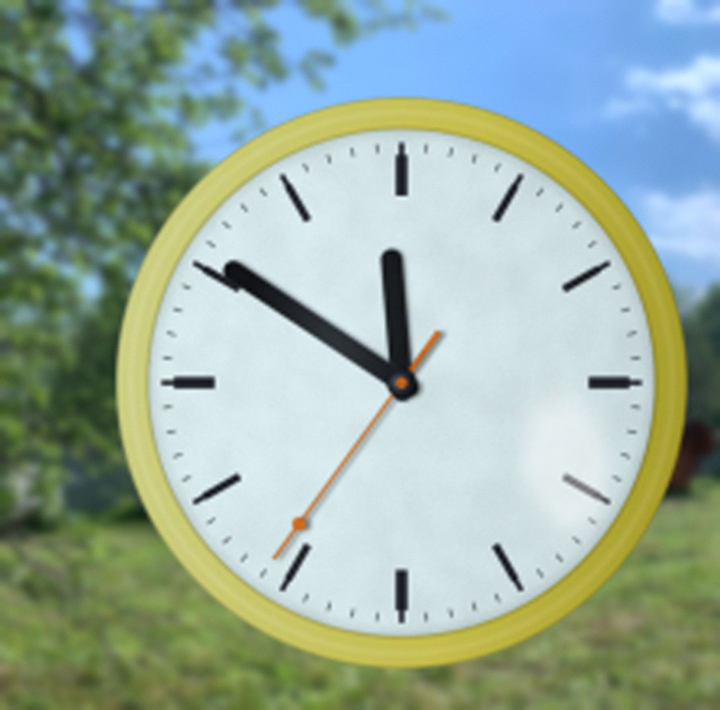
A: 11 h 50 min 36 s
